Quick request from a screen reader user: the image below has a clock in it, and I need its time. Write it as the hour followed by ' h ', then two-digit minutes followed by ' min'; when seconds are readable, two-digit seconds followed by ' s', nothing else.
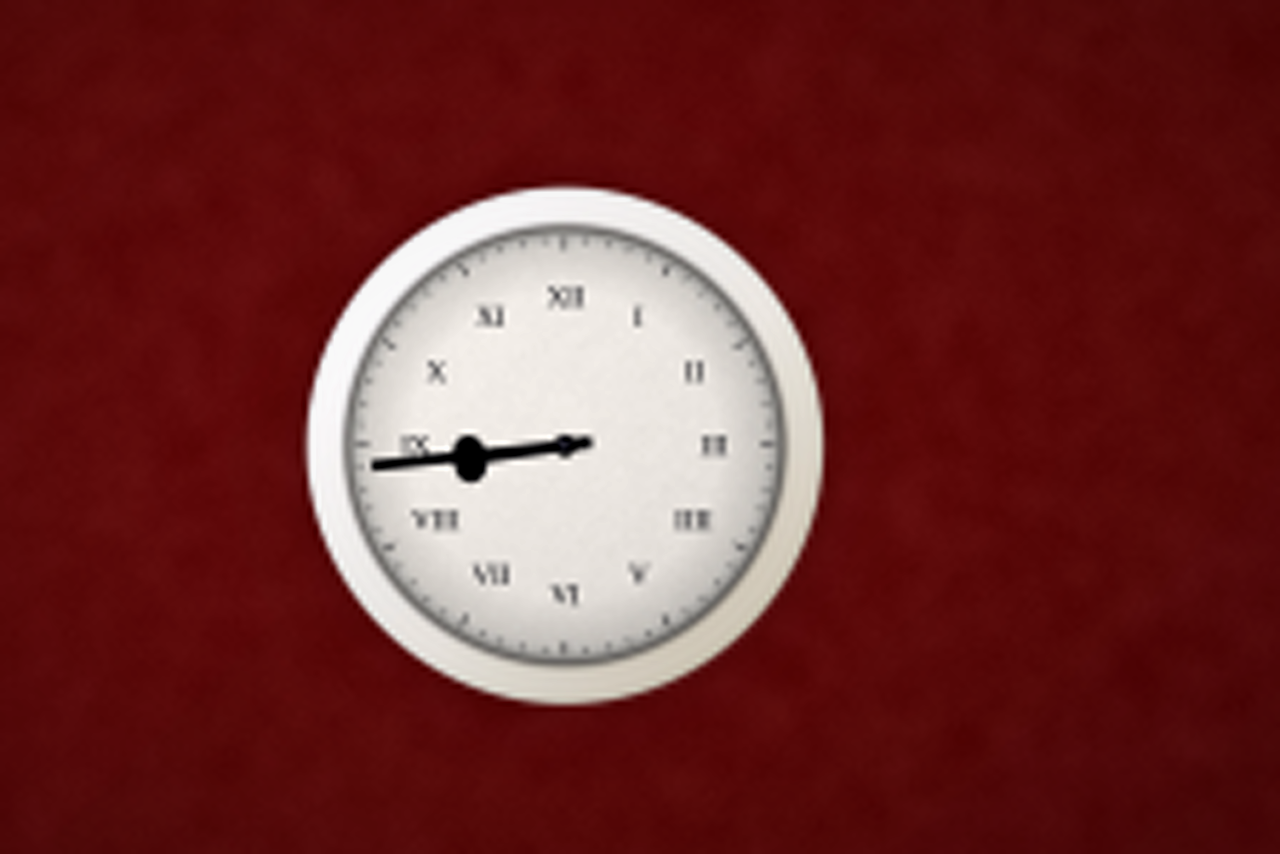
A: 8 h 44 min
